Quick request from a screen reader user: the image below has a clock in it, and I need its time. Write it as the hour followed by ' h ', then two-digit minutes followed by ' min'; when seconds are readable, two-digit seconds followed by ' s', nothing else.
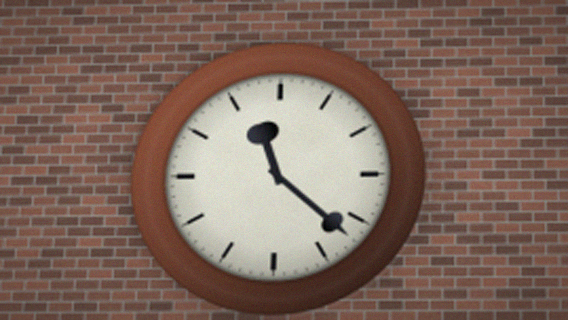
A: 11 h 22 min
